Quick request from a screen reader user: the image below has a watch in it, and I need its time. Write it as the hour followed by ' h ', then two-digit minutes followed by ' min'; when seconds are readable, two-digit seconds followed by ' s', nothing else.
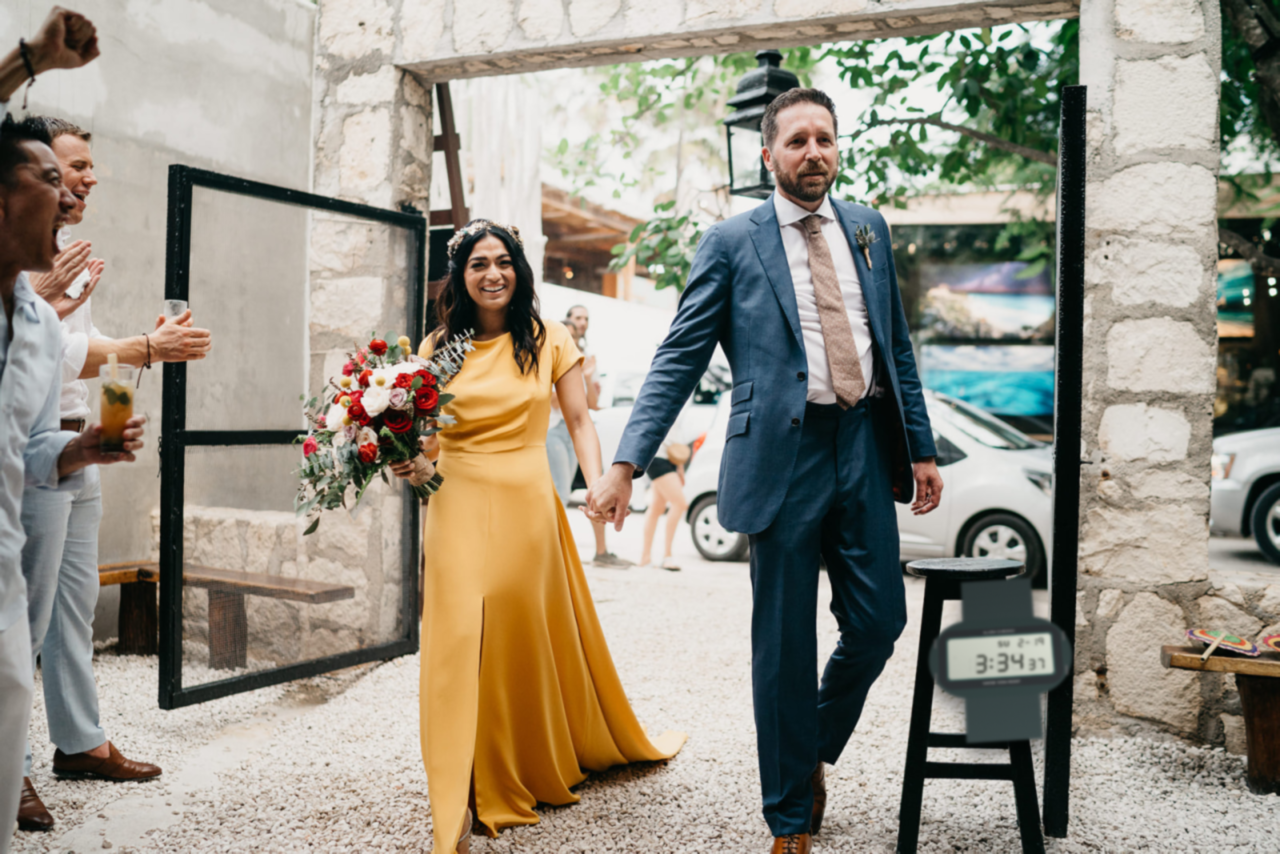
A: 3 h 34 min
